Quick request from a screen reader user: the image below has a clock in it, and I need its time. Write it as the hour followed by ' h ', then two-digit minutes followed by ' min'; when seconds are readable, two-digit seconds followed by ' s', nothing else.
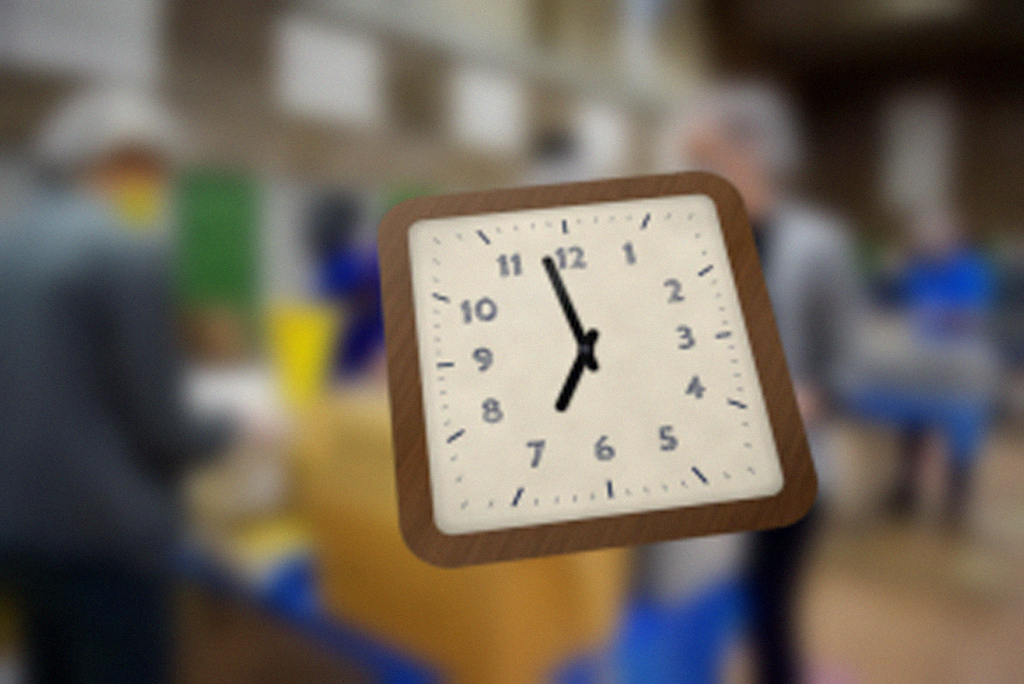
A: 6 h 58 min
